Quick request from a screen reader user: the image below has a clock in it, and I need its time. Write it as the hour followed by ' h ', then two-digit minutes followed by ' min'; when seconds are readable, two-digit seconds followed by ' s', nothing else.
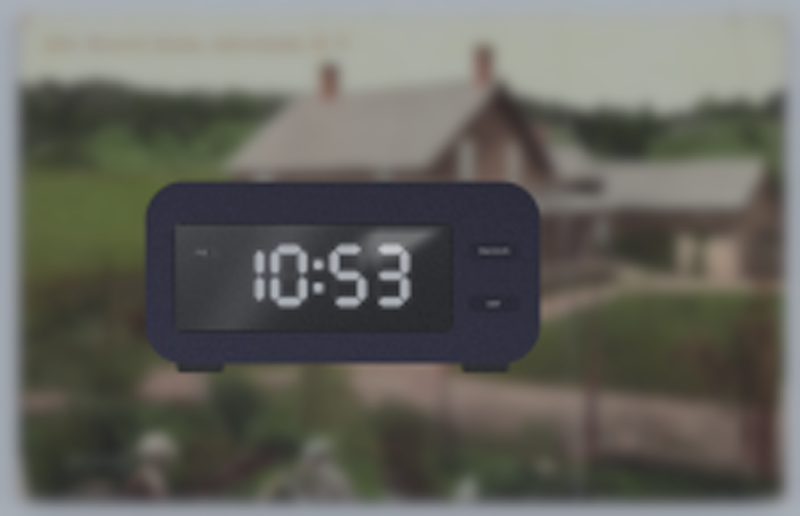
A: 10 h 53 min
